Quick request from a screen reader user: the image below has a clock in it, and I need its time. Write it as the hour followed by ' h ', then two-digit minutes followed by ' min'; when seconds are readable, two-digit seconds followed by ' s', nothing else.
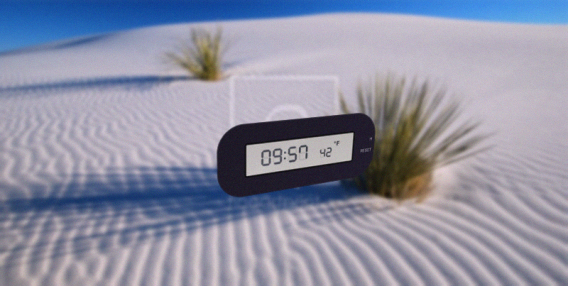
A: 9 h 57 min
